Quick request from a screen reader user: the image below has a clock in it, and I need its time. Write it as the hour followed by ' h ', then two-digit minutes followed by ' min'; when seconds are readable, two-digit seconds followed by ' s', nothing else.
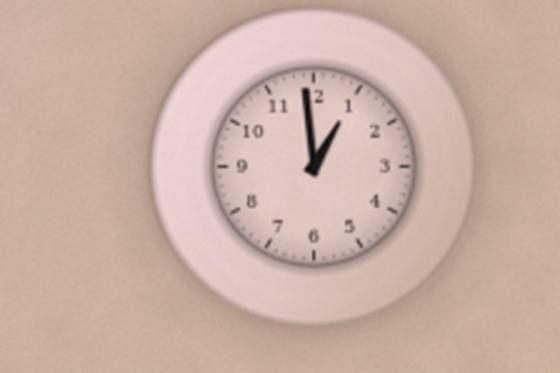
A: 12 h 59 min
